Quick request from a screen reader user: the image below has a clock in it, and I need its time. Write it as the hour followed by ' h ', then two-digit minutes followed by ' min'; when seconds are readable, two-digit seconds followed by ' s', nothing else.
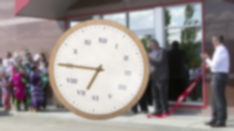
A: 6 h 45 min
